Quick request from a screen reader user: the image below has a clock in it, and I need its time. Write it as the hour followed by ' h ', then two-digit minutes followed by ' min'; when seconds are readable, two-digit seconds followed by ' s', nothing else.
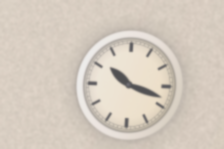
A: 10 h 18 min
